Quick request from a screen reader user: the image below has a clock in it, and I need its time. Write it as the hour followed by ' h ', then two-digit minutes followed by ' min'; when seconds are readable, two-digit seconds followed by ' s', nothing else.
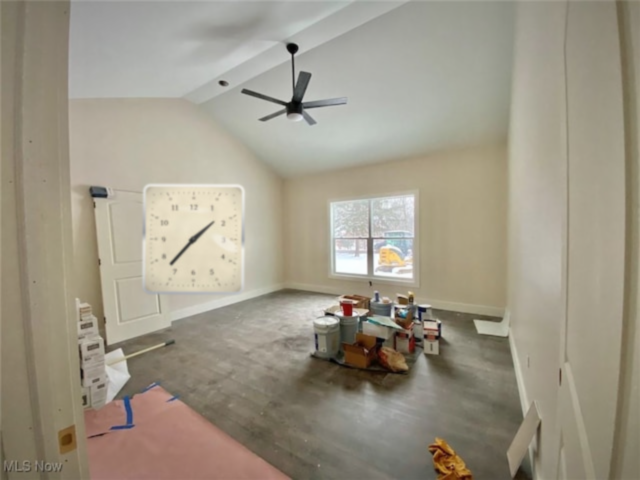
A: 1 h 37 min
